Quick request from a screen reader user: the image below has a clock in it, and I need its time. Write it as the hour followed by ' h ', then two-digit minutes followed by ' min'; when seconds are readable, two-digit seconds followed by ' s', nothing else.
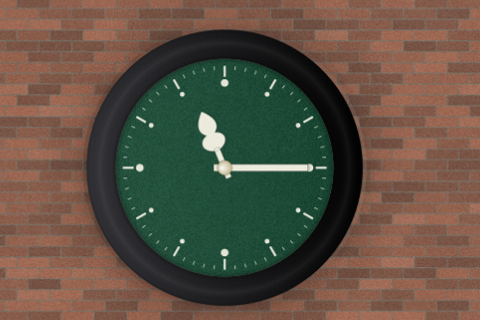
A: 11 h 15 min
